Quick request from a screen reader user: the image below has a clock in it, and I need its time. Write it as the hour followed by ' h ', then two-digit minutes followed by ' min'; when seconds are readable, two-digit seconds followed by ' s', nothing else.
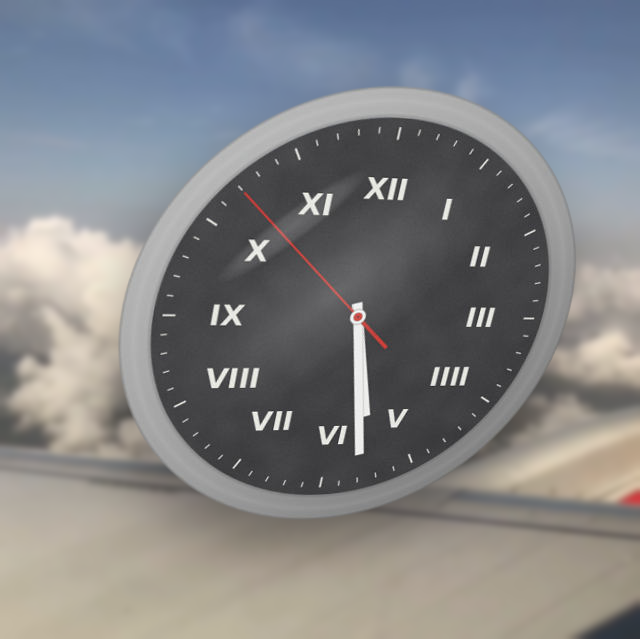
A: 5 h 27 min 52 s
